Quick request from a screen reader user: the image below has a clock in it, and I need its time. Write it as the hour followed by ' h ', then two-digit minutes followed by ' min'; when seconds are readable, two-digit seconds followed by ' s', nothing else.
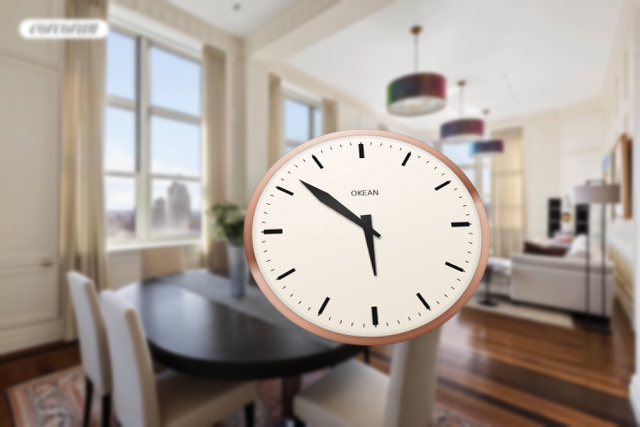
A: 5 h 52 min
